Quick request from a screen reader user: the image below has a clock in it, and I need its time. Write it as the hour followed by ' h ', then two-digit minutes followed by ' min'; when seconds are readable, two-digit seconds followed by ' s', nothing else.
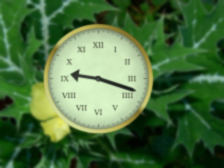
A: 9 h 18 min
